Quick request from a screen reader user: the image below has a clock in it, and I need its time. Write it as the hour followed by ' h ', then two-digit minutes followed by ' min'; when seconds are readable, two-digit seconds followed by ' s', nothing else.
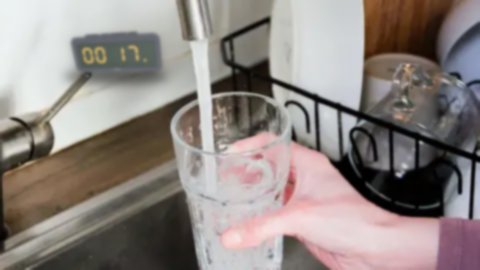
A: 0 h 17 min
